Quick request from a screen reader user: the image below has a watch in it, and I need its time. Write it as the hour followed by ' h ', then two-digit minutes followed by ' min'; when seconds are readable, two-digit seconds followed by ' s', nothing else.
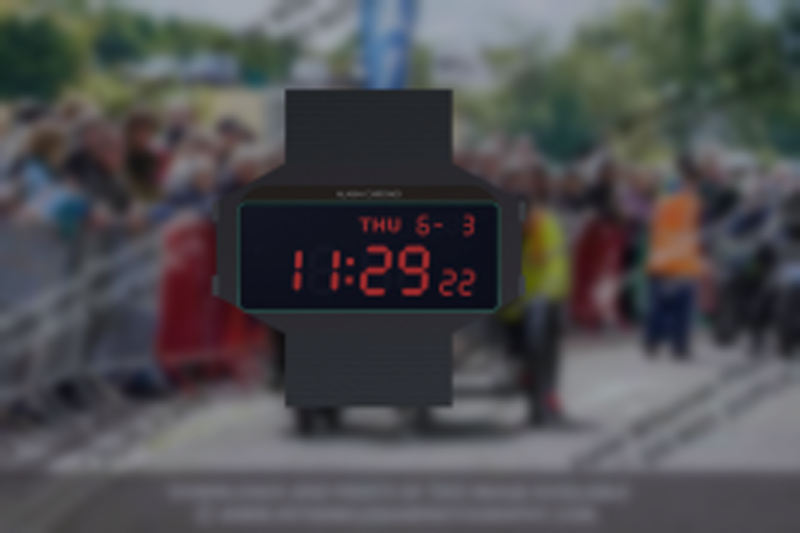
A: 11 h 29 min 22 s
